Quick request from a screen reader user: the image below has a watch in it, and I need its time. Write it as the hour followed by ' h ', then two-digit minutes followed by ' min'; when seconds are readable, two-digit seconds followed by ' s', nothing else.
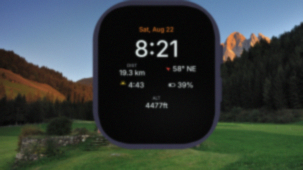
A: 8 h 21 min
